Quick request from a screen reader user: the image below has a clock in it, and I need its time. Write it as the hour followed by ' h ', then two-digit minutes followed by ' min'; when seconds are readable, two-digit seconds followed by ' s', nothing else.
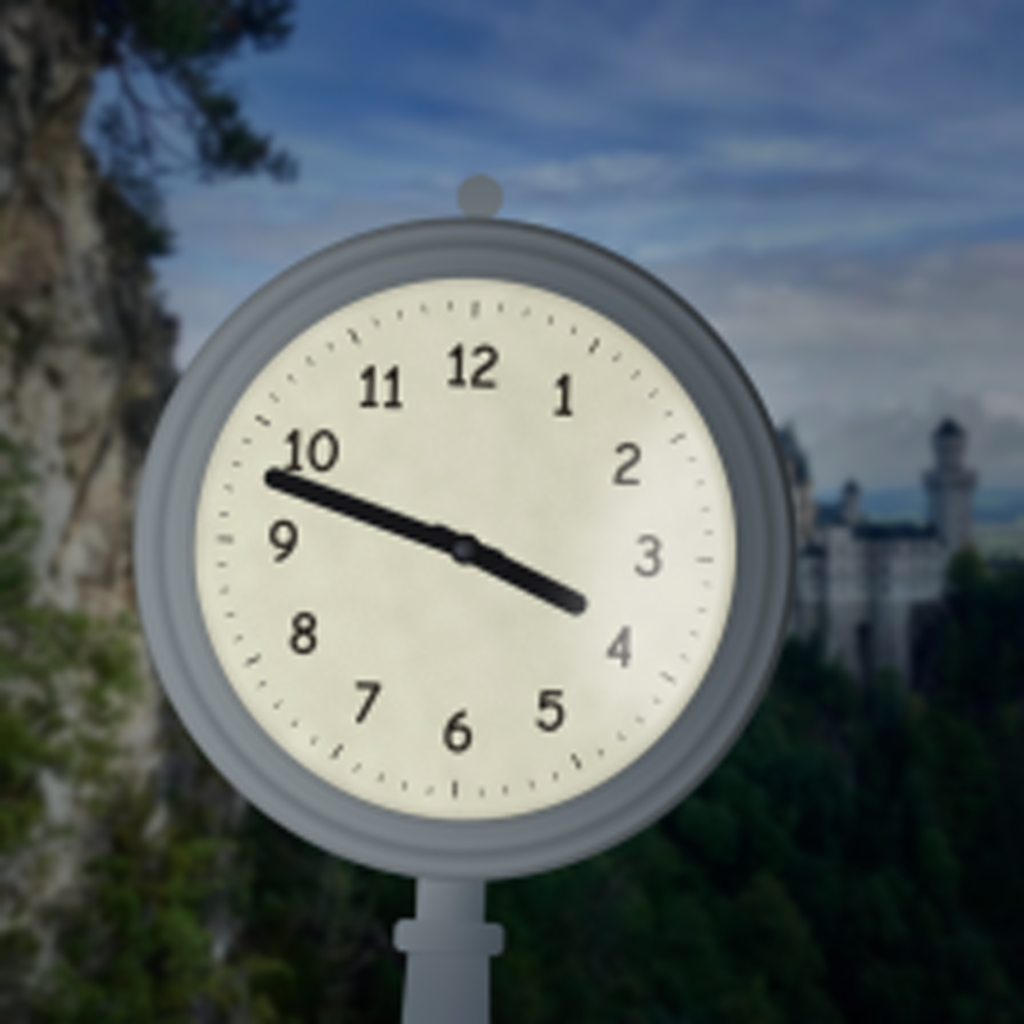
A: 3 h 48 min
